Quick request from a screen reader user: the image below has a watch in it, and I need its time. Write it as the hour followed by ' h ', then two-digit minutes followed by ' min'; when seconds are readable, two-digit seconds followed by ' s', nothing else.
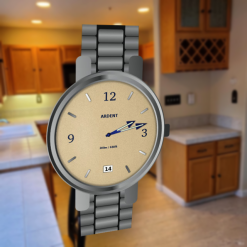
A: 2 h 13 min
